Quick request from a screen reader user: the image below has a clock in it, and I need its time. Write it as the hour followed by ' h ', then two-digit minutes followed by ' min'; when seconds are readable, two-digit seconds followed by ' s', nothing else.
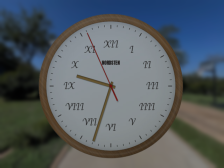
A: 9 h 32 min 56 s
